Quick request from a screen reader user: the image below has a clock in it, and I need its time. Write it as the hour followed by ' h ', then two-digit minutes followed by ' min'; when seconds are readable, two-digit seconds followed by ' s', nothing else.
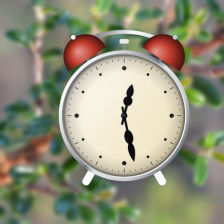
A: 12 h 28 min
